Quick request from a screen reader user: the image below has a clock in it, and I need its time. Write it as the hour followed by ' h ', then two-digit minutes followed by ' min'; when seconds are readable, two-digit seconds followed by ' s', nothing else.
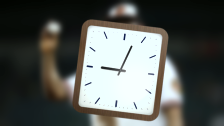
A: 9 h 03 min
